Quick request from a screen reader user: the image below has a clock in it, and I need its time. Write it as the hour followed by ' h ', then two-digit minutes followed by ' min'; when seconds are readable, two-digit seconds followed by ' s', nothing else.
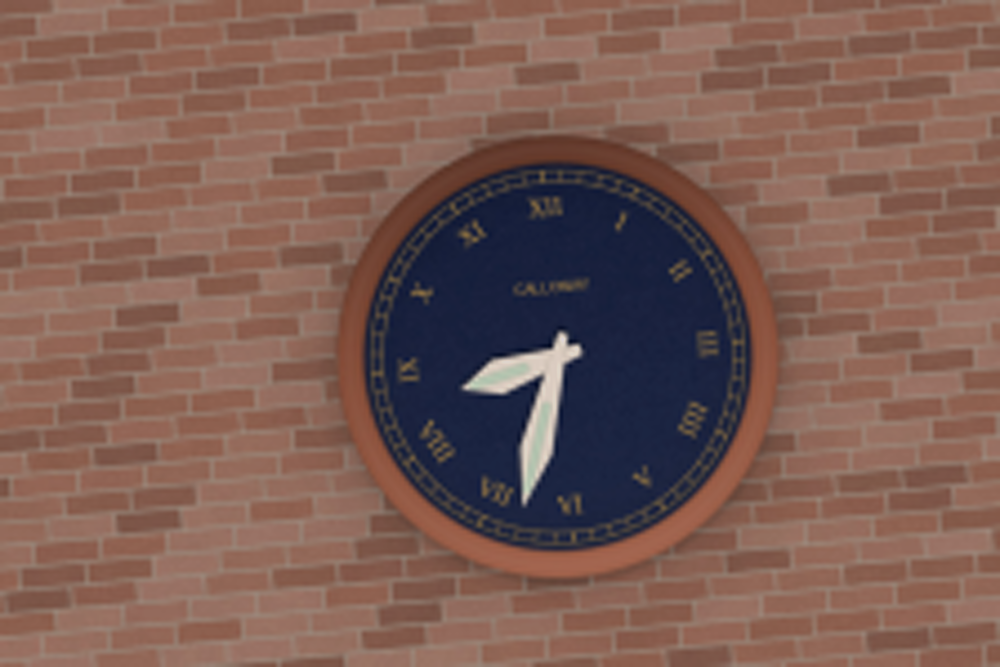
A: 8 h 33 min
